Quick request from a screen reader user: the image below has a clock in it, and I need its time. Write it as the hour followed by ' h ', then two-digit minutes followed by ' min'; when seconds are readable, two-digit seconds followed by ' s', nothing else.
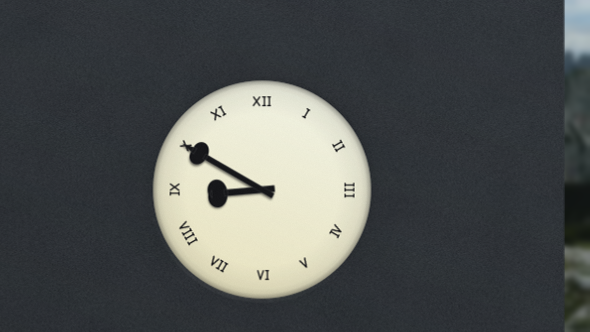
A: 8 h 50 min
